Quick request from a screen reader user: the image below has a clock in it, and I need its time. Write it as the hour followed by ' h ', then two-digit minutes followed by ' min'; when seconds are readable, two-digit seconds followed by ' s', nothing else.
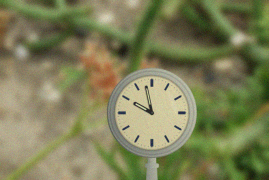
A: 9 h 58 min
